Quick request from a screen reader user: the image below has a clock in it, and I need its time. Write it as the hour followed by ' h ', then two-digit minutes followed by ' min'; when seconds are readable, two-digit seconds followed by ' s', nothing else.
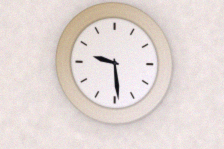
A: 9 h 29 min
